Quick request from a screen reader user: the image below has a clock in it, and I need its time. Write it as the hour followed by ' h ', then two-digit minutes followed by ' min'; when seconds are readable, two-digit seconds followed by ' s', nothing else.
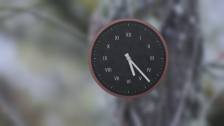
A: 5 h 23 min
